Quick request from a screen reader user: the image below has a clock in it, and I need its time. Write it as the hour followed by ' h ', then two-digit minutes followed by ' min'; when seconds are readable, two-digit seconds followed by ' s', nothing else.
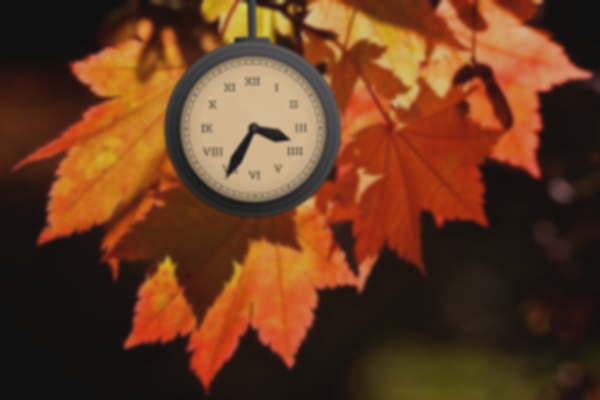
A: 3 h 35 min
